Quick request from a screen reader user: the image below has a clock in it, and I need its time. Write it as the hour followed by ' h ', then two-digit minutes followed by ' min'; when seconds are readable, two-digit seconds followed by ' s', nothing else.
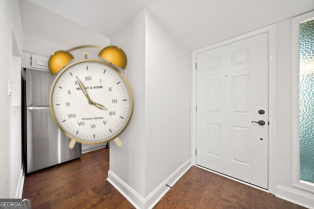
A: 3 h 56 min
